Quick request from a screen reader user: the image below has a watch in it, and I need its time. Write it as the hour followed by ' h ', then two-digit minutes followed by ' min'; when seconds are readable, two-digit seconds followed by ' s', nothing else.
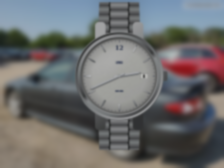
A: 2 h 41 min
